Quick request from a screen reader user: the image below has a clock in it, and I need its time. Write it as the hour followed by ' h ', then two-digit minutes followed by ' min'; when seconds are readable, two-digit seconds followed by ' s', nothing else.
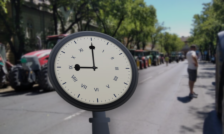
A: 9 h 00 min
